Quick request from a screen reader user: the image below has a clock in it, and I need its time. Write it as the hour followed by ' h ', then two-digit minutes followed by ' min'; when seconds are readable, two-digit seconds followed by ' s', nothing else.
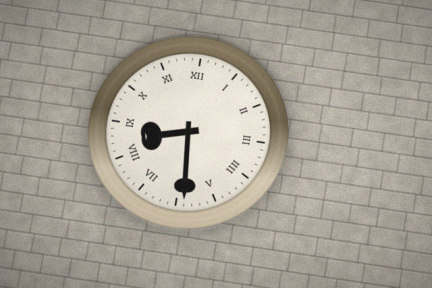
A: 8 h 29 min
